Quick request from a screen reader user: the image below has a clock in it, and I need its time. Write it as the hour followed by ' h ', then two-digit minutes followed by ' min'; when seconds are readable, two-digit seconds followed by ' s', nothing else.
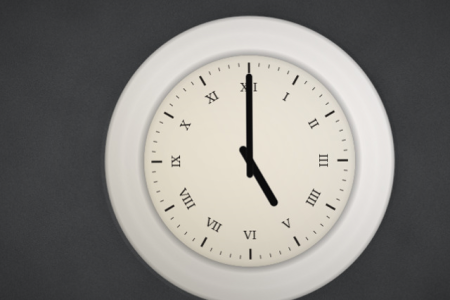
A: 5 h 00 min
